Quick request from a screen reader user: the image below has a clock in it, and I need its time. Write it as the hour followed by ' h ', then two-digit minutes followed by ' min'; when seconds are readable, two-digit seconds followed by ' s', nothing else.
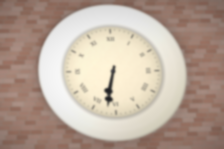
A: 6 h 32 min
